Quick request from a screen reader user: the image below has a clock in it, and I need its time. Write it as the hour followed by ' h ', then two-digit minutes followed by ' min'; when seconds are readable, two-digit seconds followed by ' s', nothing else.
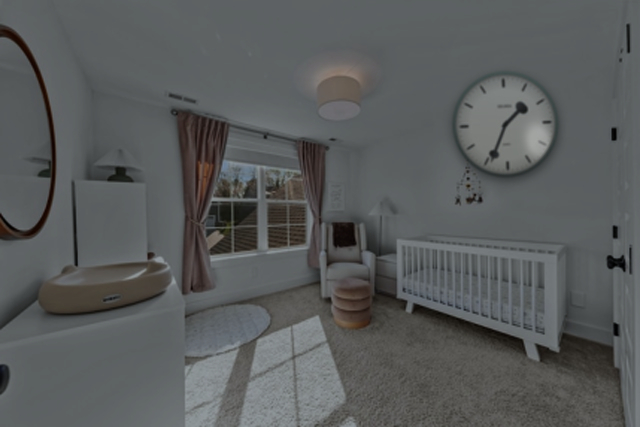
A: 1 h 34 min
